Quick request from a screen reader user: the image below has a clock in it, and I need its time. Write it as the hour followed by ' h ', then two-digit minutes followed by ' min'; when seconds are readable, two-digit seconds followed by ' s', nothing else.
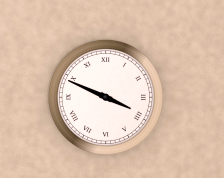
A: 3 h 49 min
